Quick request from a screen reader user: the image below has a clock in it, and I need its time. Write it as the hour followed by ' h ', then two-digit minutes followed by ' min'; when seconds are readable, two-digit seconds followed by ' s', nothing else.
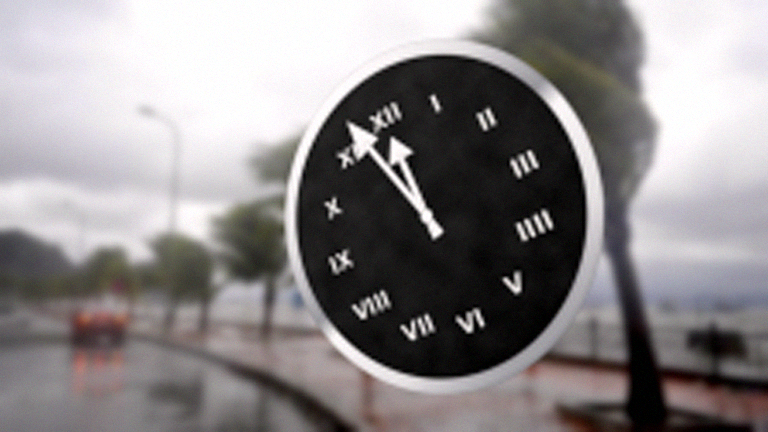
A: 11 h 57 min
